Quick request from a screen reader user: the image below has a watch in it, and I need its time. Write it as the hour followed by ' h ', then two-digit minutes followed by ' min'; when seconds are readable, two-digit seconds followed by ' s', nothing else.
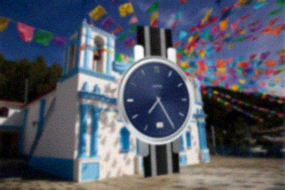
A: 7 h 25 min
